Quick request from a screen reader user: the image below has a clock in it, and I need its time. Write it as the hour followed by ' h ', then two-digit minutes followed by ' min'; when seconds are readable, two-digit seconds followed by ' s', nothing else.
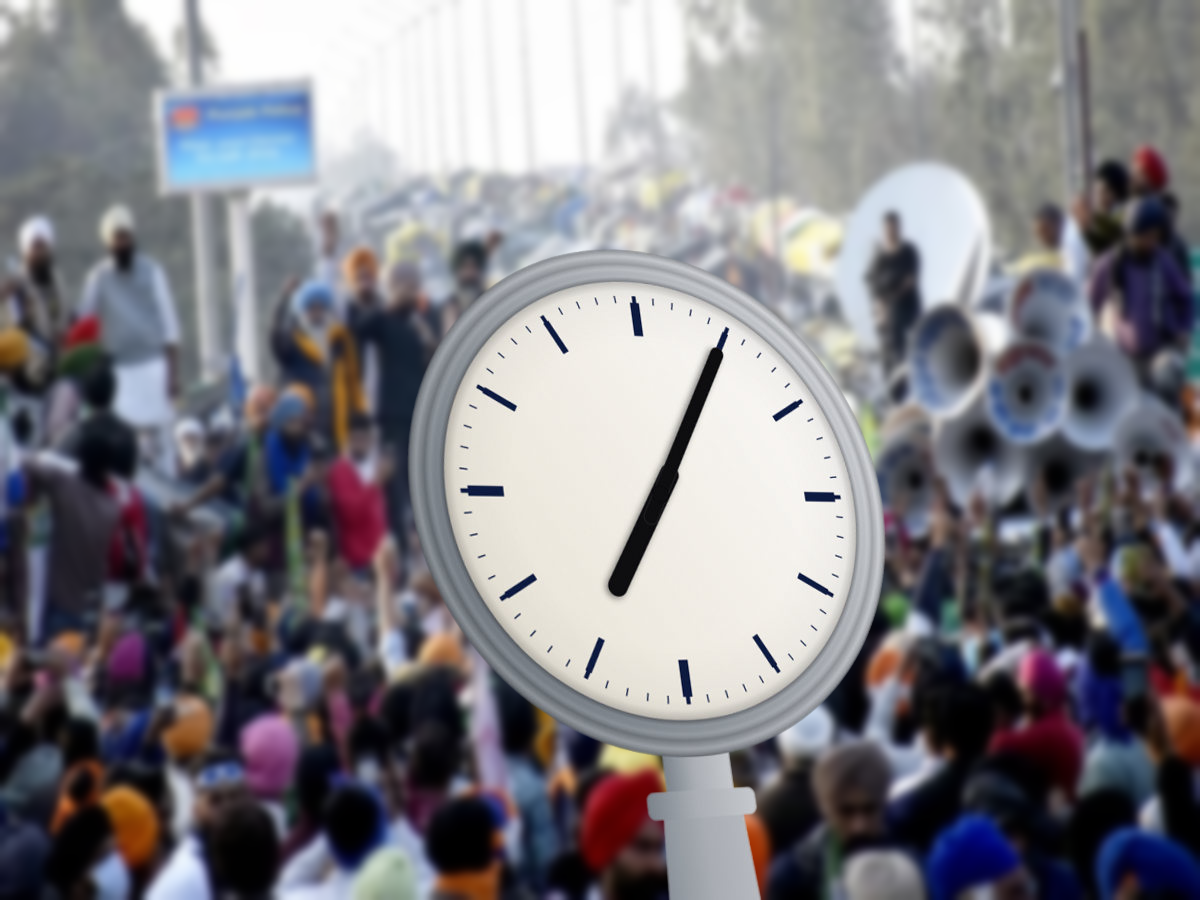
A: 7 h 05 min
